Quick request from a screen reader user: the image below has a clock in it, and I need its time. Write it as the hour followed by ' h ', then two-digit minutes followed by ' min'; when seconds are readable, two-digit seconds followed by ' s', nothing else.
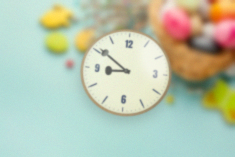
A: 8 h 51 min
